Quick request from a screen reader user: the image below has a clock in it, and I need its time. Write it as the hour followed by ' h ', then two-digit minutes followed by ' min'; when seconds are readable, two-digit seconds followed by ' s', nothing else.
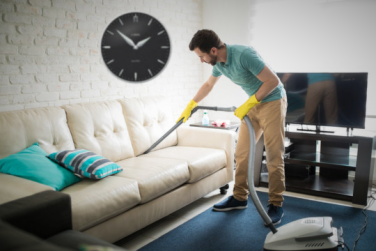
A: 1 h 52 min
